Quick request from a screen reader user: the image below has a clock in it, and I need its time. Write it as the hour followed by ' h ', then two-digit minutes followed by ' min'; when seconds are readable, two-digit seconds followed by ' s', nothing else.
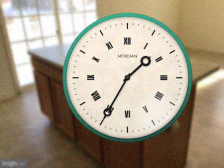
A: 1 h 35 min
